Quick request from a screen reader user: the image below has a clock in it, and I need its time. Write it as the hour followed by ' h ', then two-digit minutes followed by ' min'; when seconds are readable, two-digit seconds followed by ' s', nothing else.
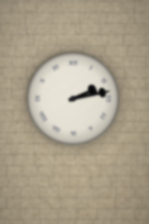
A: 2 h 13 min
